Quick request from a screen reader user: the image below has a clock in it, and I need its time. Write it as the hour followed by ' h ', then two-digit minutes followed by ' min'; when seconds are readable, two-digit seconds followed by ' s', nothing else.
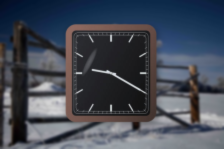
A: 9 h 20 min
